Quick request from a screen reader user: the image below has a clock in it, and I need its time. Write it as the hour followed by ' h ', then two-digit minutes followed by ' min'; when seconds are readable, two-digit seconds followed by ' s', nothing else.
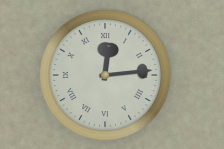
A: 12 h 14 min
